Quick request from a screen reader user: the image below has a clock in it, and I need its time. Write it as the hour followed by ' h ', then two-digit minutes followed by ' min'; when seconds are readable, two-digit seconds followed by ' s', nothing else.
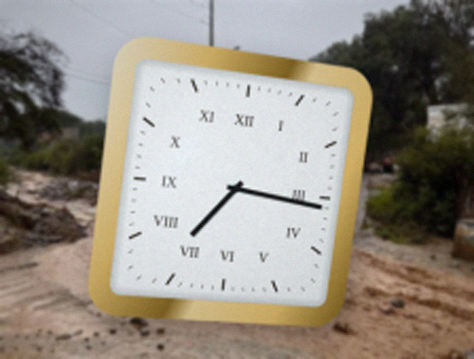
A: 7 h 16 min
